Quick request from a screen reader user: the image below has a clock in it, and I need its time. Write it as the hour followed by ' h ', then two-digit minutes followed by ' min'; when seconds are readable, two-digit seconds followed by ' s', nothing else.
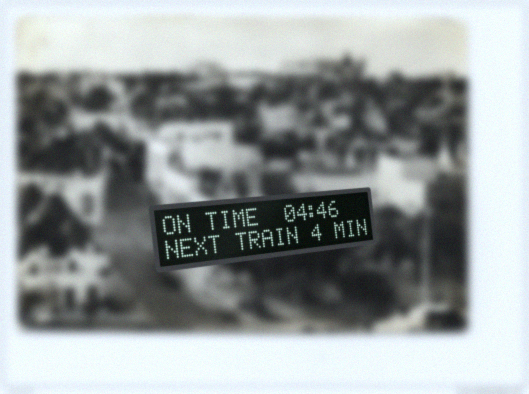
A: 4 h 46 min
